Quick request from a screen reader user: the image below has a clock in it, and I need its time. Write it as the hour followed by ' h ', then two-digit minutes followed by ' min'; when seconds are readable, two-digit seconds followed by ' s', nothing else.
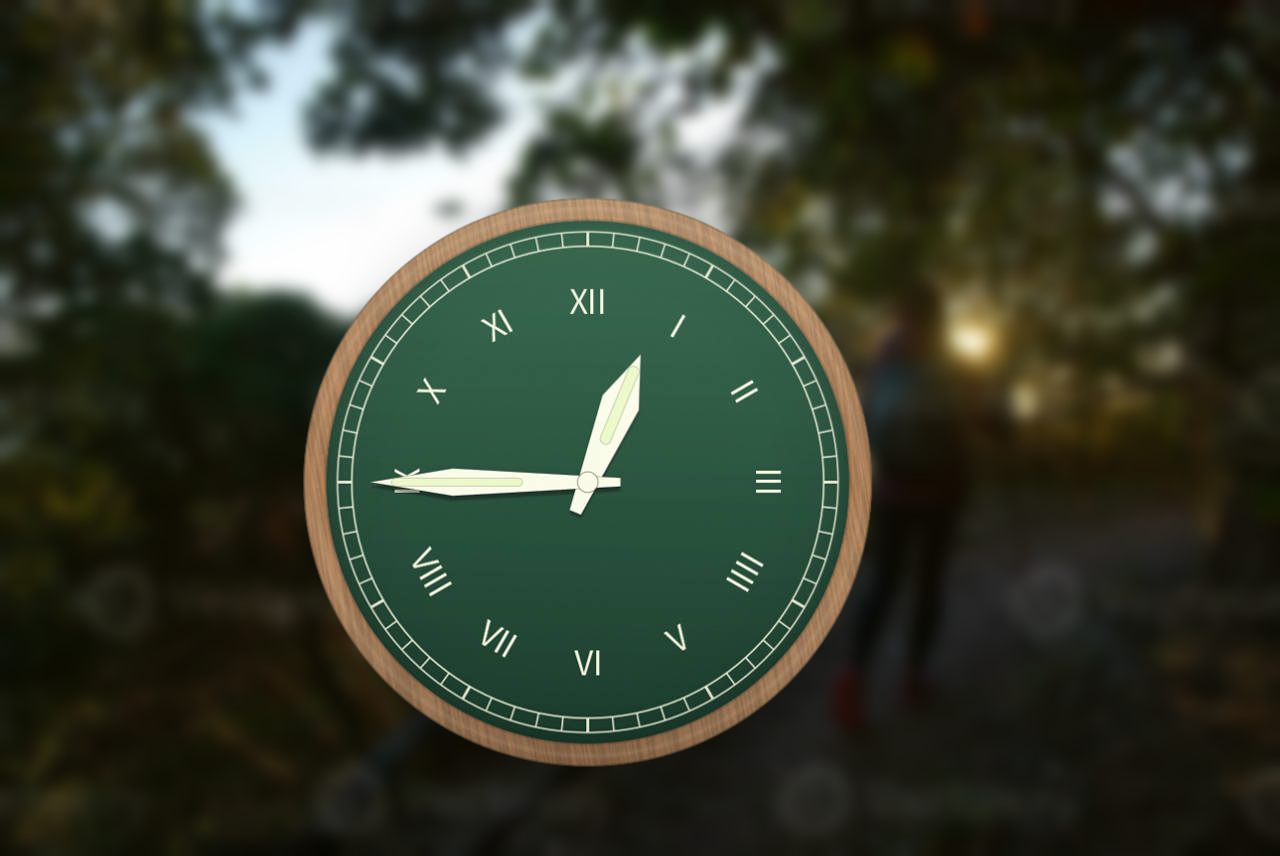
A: 12 h 45 min
